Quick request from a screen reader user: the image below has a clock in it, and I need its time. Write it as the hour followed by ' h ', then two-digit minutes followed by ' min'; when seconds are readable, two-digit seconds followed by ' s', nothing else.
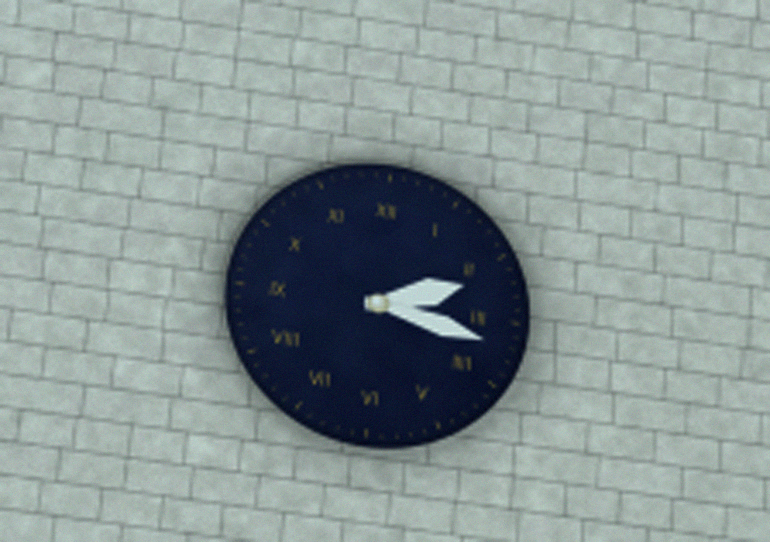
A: 2 h 17 min
